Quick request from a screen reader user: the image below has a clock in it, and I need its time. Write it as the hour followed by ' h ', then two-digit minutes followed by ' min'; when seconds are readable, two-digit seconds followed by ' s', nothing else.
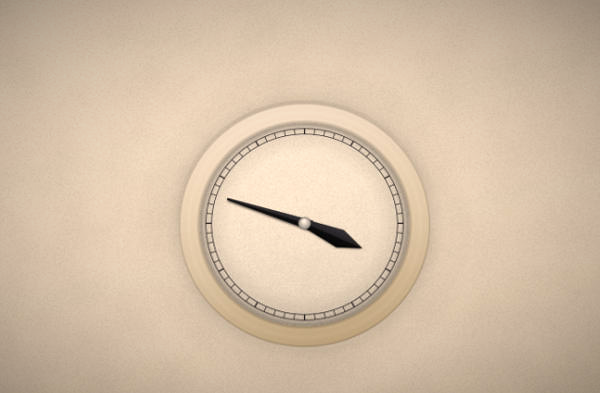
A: 3 h 48 min
